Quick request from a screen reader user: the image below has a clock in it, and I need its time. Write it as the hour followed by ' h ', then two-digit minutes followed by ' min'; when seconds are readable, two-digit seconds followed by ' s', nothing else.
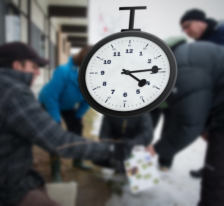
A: 4 h 14 min
